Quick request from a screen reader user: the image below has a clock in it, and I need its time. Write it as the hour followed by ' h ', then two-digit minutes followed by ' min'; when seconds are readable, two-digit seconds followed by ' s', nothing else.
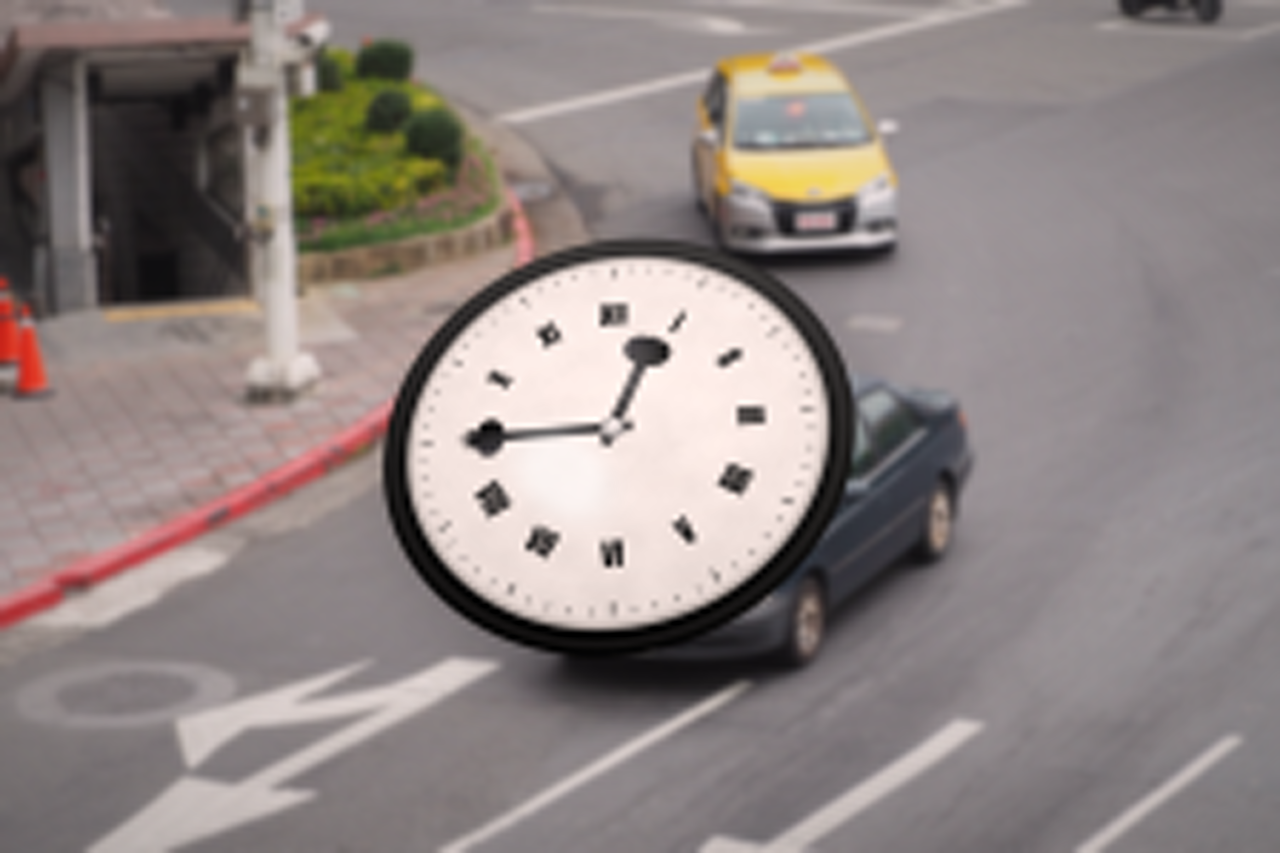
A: 12 h 45 min
